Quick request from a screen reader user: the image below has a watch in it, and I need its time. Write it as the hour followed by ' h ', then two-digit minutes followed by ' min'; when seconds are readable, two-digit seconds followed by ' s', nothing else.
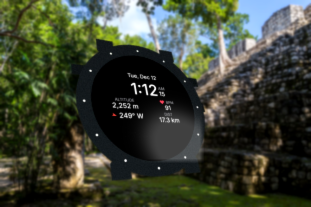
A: 1 h 12 min
